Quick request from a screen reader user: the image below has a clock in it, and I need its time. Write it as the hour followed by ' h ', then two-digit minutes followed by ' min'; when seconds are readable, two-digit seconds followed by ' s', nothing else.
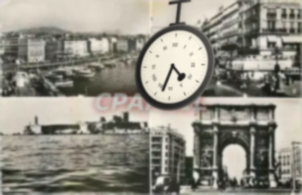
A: 4 h 33 min
